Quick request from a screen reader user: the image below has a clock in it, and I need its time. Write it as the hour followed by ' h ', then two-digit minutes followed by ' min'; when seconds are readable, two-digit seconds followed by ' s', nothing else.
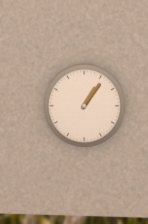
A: 1 h 06 min
